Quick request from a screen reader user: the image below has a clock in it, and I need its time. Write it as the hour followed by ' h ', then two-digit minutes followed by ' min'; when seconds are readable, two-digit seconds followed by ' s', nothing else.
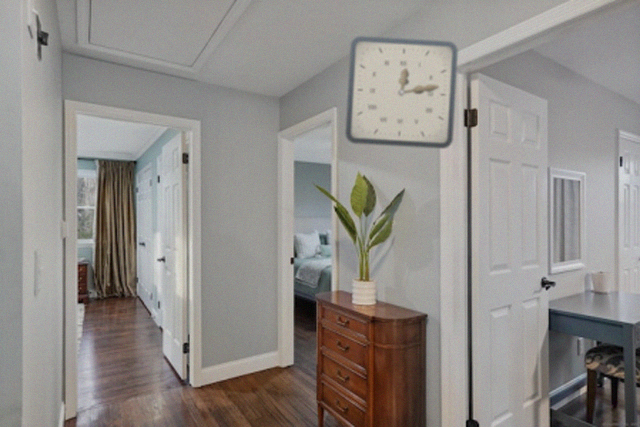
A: 12 h 13 min
